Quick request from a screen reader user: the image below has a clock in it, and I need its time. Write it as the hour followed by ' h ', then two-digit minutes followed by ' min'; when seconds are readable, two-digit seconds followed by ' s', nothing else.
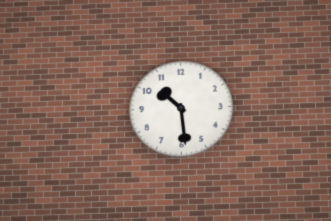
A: 10 h 29 min
